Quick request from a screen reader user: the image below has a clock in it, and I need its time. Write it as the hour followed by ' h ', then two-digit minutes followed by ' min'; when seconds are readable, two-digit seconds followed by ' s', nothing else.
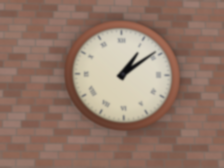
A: 1 h 09 min
